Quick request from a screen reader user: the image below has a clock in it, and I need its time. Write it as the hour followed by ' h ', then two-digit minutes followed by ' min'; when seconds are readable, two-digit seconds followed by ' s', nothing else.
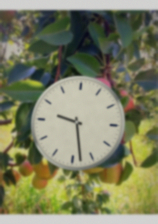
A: 9 h 28 min
